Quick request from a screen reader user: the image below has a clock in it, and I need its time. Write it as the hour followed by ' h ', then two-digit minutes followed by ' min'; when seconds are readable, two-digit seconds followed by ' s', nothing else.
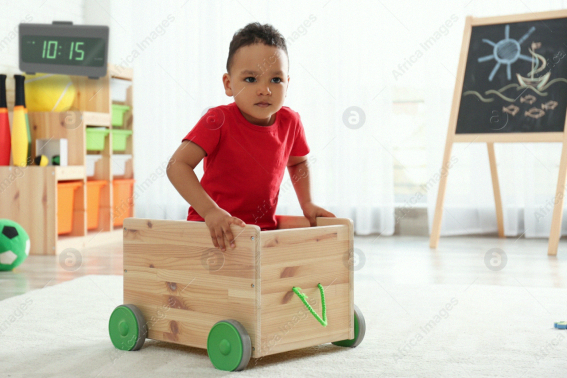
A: 10 h 15 min
